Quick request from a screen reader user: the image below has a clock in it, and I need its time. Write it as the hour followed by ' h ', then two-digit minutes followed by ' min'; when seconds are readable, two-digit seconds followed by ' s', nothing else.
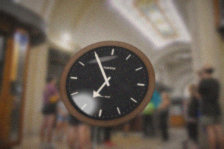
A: 6 h 55 min
